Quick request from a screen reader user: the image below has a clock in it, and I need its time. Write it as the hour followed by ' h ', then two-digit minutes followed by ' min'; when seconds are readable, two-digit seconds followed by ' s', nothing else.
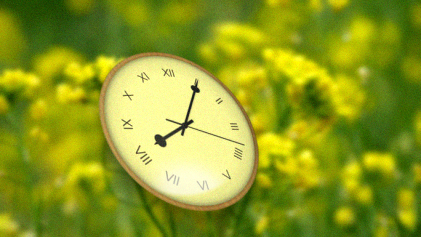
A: 8 h 05 min 18 s
